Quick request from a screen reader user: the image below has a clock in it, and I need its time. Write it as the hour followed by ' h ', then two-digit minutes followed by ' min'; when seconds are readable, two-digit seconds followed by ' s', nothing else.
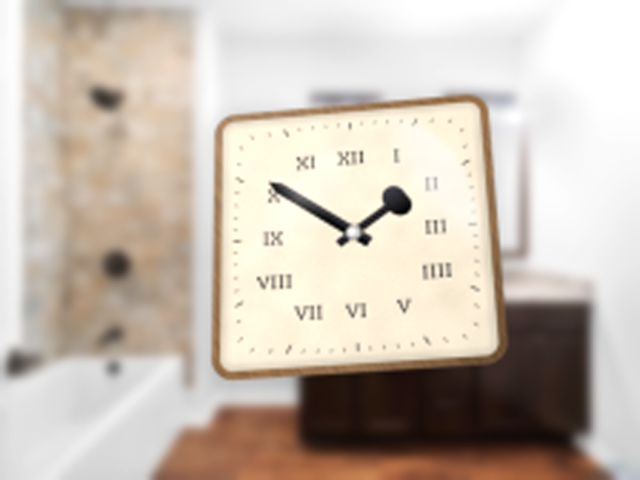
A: 1 h 51 min
